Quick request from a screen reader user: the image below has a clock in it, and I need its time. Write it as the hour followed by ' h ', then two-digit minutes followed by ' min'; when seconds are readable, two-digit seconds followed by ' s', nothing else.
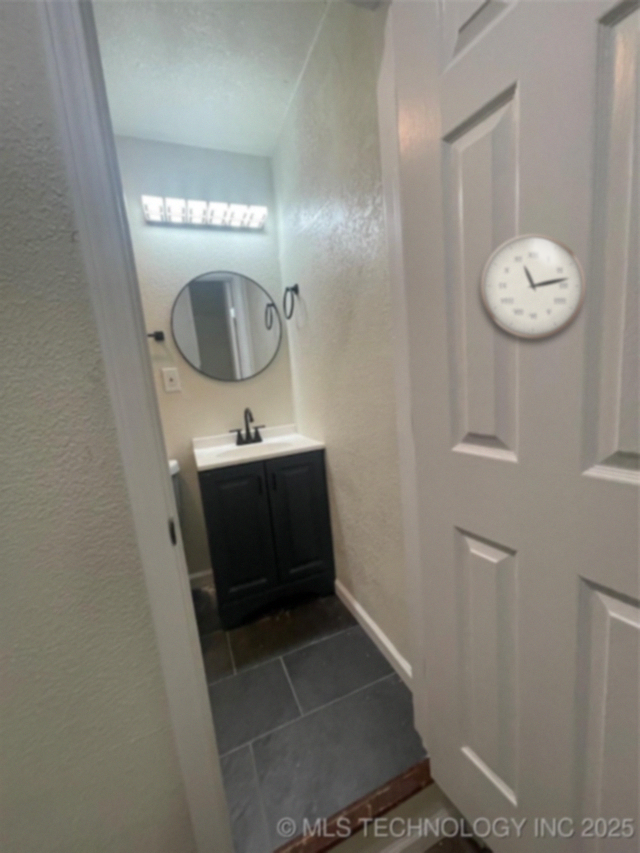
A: 11 h 13 min
